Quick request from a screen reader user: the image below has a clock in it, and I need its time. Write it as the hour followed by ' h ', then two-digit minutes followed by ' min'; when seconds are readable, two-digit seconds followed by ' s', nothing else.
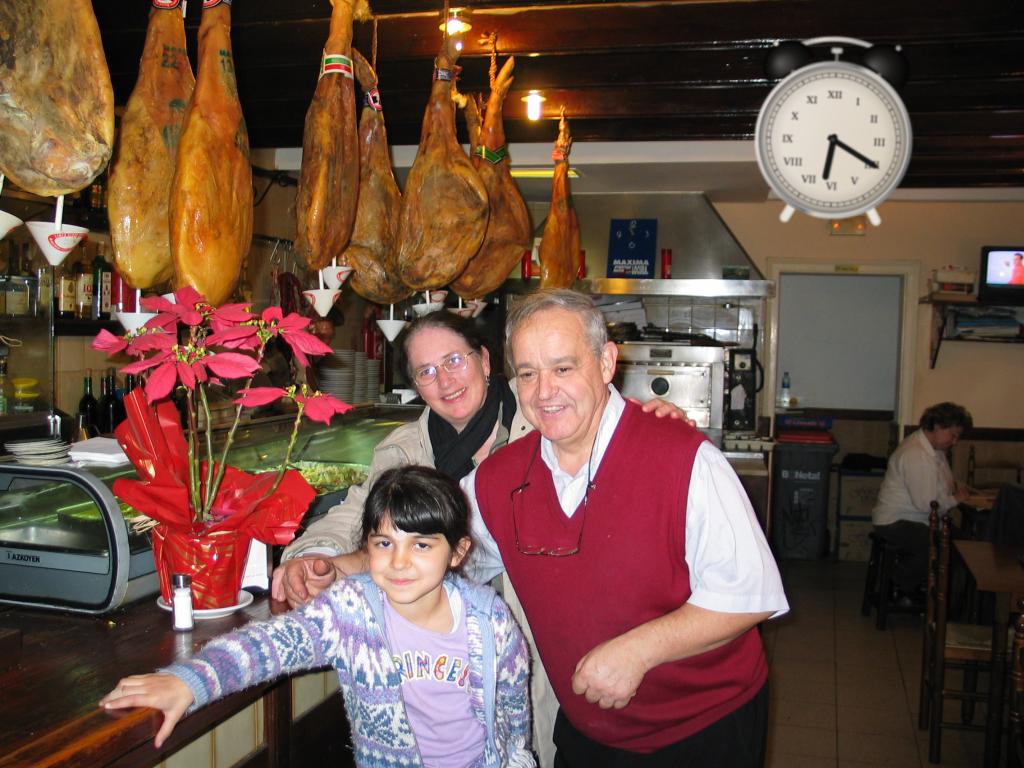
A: 6 h 20 min
